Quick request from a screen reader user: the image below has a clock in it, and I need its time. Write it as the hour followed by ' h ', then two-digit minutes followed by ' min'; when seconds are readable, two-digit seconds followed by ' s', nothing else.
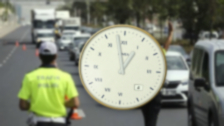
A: 12 h 58 min
